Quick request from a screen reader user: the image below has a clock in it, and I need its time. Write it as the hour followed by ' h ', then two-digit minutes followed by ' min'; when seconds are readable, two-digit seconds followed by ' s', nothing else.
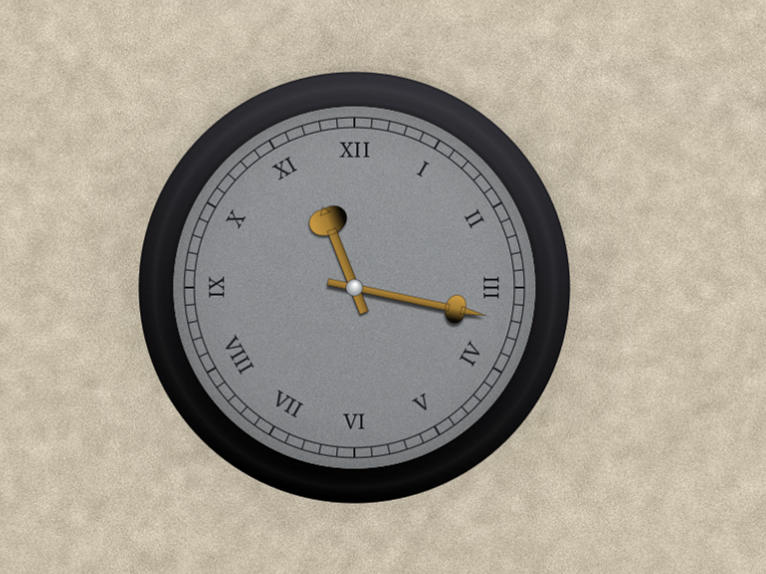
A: 11 h 17 min
